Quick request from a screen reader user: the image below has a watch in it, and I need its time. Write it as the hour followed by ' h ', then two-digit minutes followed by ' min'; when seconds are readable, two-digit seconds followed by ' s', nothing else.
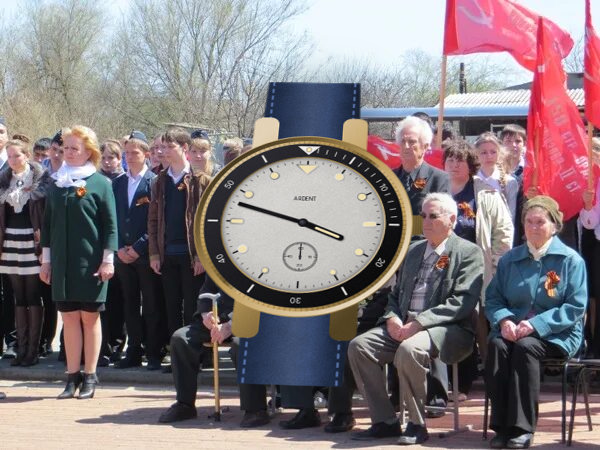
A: 3 h 48 min
